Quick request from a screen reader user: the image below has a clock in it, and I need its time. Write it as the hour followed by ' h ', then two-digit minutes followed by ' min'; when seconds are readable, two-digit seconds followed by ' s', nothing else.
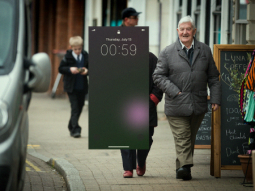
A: 0 h 59 min
